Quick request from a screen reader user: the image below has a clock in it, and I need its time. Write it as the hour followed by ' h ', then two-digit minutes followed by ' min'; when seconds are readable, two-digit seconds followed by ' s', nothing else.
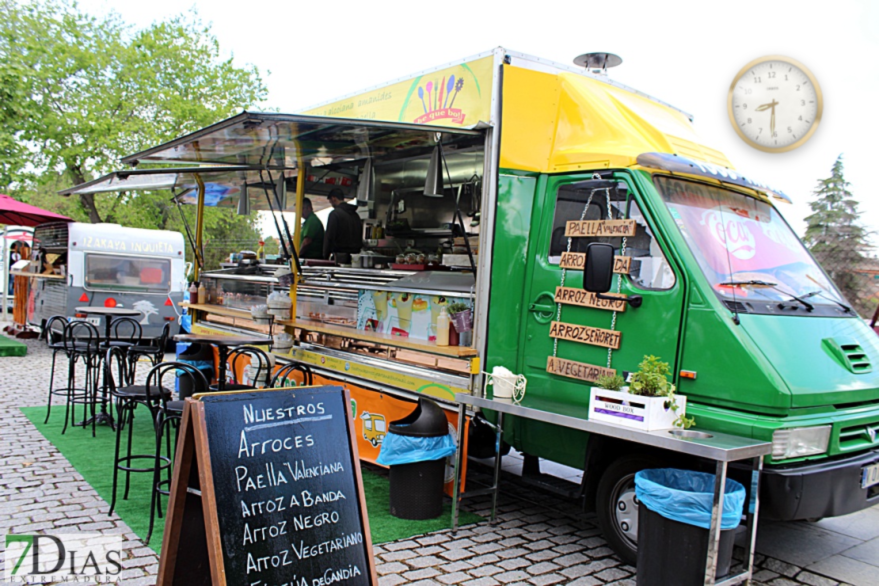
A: 8 h 31 min
